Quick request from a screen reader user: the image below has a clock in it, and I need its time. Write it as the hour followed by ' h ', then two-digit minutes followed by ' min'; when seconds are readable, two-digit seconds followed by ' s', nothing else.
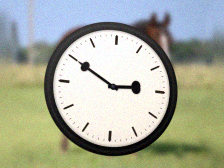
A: 2 h 50 min
